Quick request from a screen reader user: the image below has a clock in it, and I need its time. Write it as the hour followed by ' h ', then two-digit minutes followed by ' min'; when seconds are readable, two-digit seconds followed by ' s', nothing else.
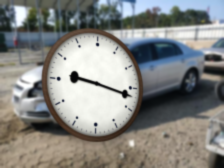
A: 9 h 17 min
